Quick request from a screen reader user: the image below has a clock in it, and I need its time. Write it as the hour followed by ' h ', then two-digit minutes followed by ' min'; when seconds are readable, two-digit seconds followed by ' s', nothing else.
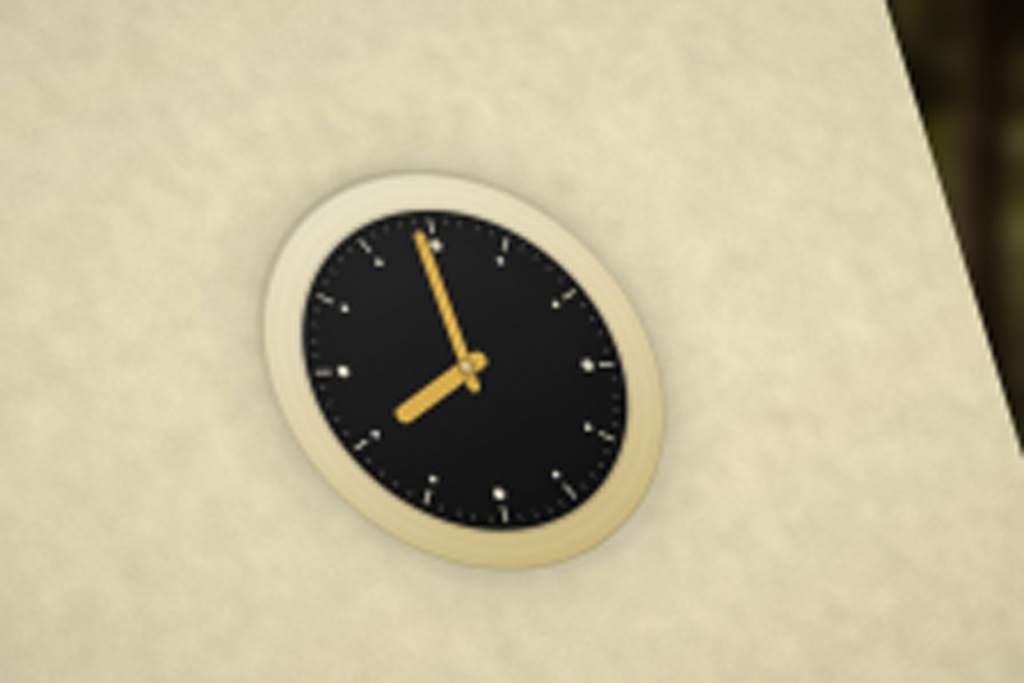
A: 7 h 59 min
